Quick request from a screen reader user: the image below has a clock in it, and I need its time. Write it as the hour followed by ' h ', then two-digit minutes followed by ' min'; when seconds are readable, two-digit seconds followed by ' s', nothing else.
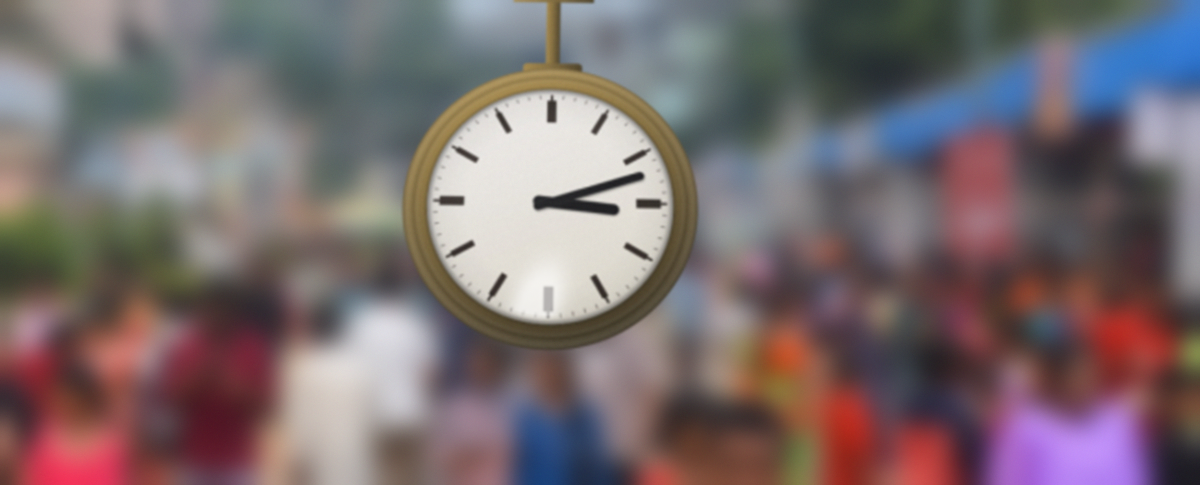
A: 3 h 12 min
